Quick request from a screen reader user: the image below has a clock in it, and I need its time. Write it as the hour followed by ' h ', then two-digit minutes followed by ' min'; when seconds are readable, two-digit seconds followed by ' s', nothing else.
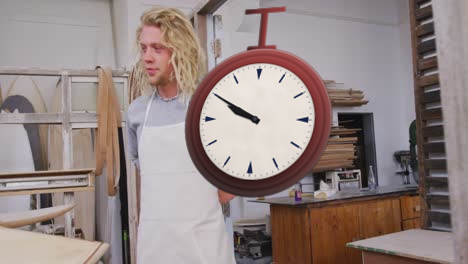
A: 9 h 50 min
